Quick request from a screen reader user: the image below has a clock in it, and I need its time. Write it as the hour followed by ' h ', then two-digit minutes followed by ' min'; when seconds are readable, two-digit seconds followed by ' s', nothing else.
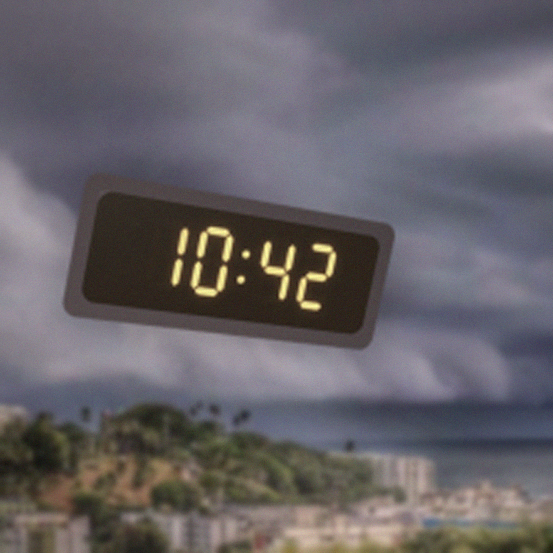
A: 10 h 42 min
